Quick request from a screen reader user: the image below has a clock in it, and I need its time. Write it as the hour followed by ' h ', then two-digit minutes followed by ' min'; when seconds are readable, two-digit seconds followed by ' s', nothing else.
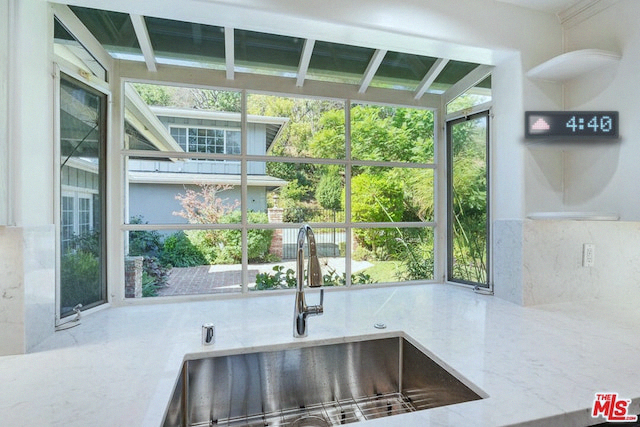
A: 4 h 40 min
